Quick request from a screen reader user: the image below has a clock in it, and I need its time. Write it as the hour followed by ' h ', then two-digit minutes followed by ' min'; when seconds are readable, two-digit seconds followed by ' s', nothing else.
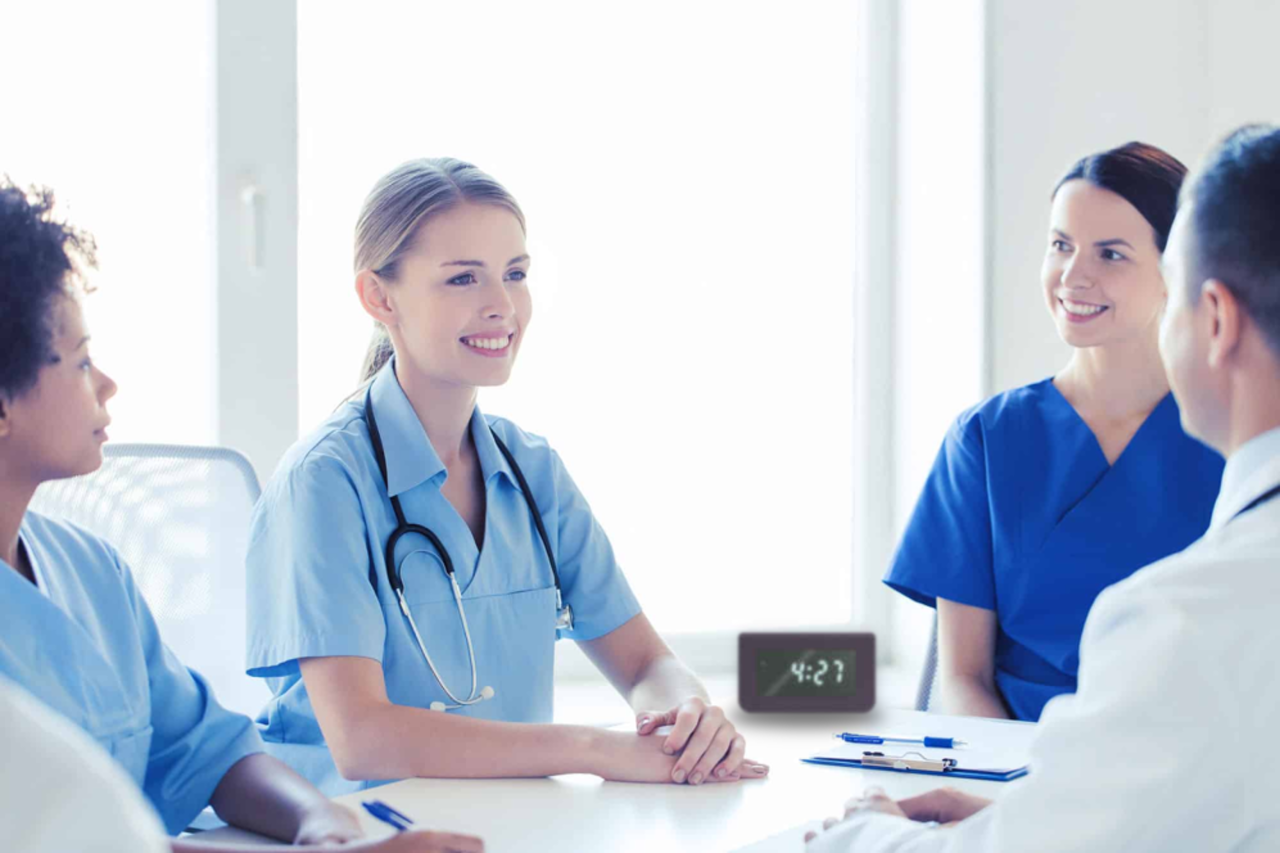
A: 4 h 27 min
